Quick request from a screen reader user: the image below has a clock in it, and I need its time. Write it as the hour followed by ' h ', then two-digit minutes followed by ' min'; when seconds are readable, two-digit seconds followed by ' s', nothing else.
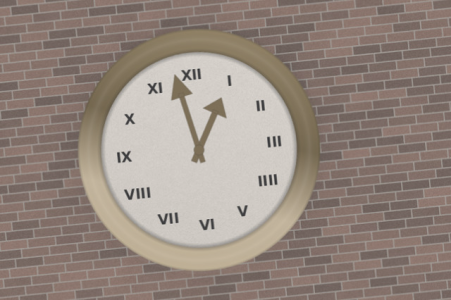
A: 12 h 58 min
